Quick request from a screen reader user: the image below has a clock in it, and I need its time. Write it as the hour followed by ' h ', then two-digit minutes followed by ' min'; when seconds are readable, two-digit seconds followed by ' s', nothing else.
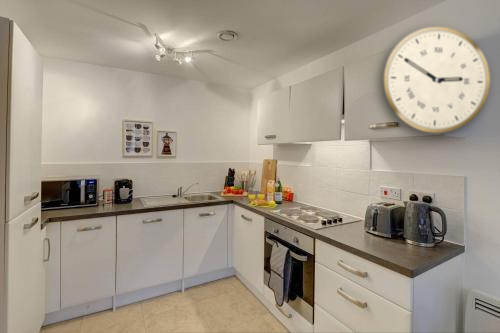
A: 2 h 50 min
